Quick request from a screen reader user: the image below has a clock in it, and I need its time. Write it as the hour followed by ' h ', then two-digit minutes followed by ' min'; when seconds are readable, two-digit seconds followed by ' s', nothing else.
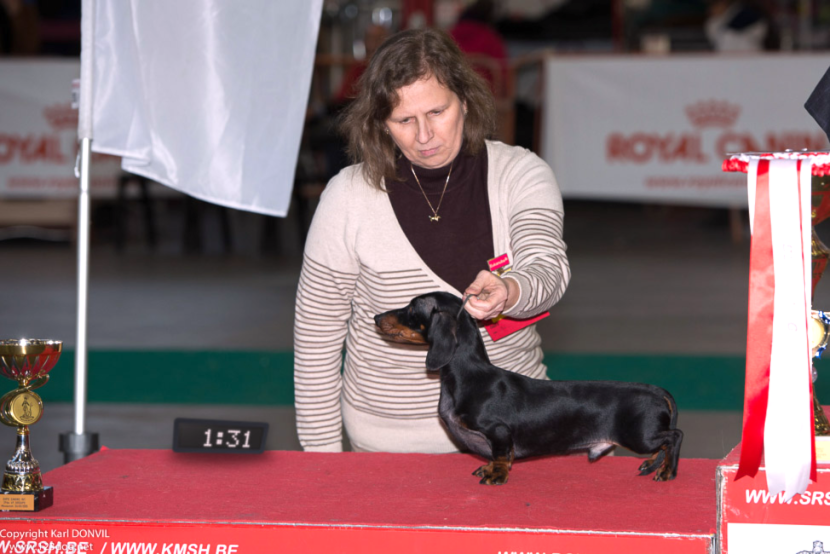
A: 1 h 31 min
